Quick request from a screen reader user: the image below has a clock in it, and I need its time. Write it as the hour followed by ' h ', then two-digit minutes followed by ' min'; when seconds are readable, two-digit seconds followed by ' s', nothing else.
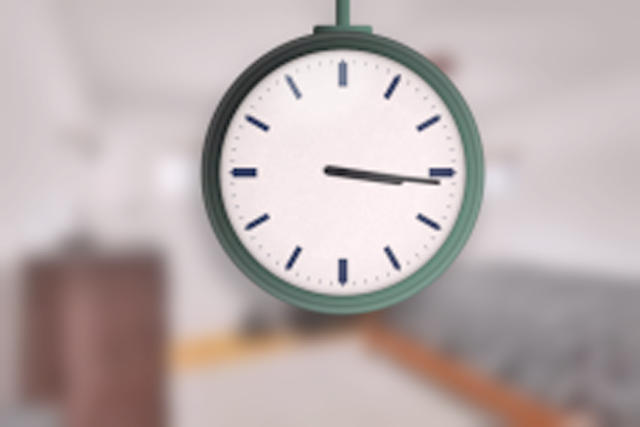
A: 3 h 16 min
